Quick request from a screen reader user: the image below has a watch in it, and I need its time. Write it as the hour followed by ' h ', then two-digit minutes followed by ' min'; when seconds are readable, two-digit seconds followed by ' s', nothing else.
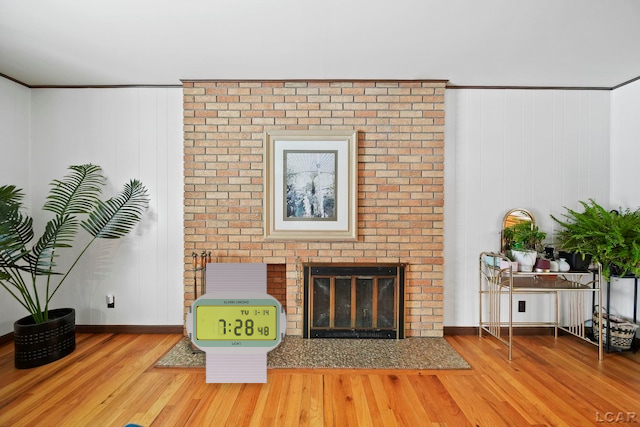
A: 7 h 28 min 48 s
